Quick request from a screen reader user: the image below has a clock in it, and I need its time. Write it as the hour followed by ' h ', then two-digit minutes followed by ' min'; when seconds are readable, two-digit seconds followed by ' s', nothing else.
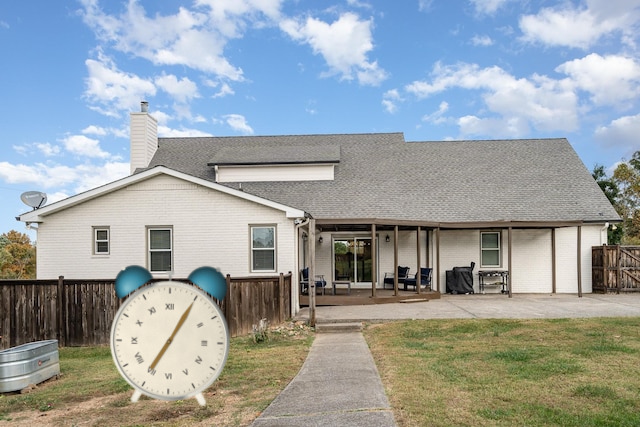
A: 7 h 05 min
